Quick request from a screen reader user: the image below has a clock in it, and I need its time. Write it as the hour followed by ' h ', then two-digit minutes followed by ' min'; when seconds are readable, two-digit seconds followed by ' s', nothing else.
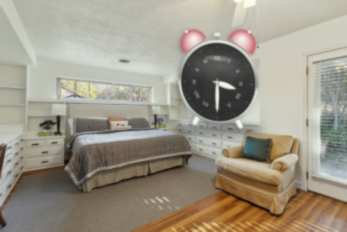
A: 3 h 30 min
